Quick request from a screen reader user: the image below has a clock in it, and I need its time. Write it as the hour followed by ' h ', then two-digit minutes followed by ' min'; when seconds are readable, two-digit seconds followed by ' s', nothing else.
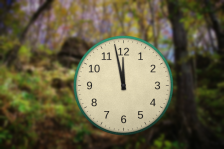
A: 11 h 58 min
